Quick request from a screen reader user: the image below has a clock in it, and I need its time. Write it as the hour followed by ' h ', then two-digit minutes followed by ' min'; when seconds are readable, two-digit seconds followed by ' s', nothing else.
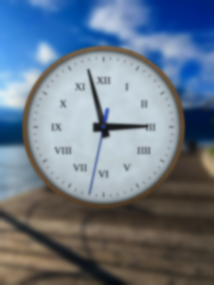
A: 2 h 57 min 32 s
